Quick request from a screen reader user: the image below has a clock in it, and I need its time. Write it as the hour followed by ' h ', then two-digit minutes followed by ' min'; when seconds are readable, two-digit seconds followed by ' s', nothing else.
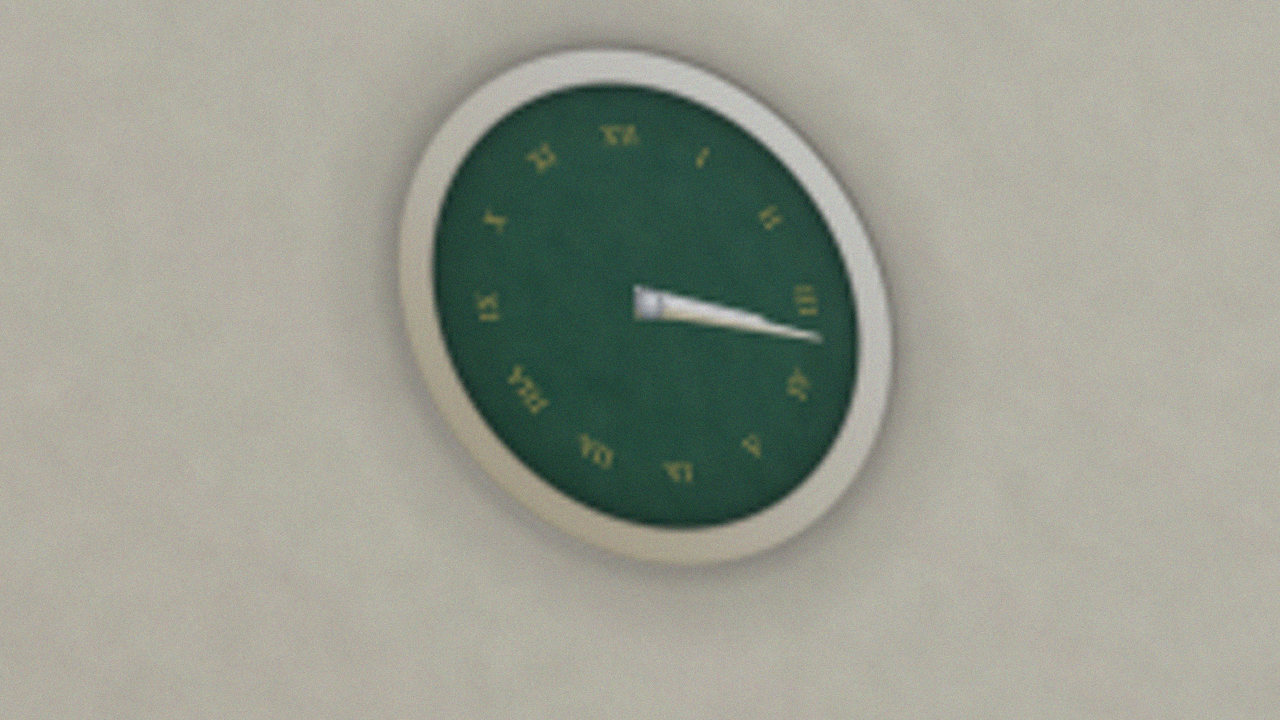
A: 3 h 17 min
